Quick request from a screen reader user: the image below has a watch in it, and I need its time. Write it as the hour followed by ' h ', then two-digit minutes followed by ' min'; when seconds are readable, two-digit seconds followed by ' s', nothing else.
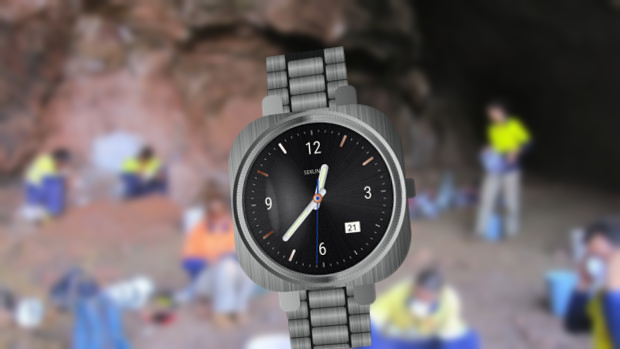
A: 12 h 37 min 31 s
